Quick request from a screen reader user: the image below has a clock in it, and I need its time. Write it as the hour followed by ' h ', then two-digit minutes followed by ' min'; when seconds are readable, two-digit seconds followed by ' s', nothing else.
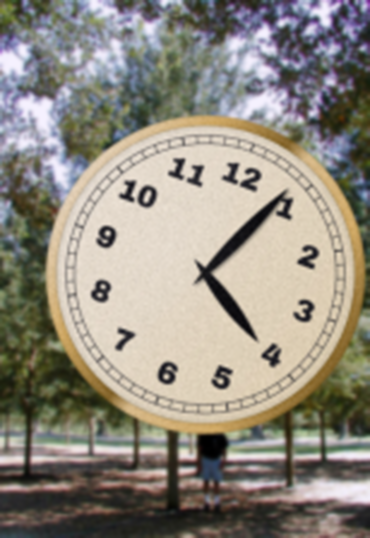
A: 4 h 04 min
